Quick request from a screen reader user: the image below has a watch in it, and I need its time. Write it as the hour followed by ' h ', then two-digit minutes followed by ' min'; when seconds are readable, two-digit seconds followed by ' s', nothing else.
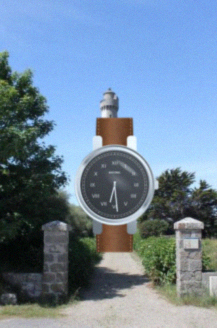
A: 6 h 29 min
